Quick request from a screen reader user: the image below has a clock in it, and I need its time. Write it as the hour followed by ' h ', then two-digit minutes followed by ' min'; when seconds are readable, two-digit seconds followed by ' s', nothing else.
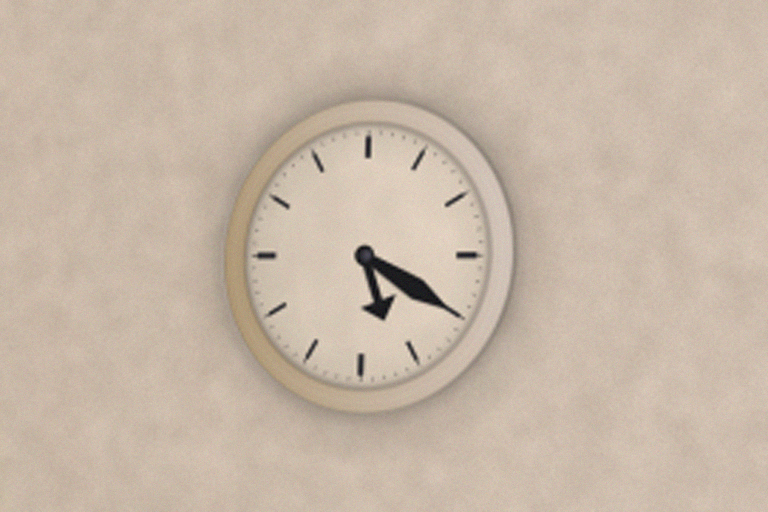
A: 5 h 20 min
